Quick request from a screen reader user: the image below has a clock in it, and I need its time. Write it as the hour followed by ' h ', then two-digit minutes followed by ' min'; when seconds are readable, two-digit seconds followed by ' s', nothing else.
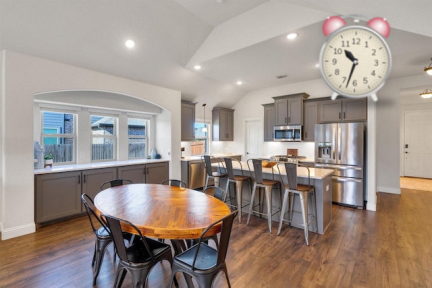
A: 10 h 33 min
